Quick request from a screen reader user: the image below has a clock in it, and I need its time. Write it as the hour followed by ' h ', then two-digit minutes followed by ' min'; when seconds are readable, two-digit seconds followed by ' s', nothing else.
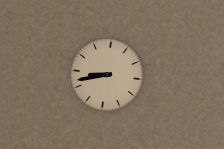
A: 8 h 42 min
